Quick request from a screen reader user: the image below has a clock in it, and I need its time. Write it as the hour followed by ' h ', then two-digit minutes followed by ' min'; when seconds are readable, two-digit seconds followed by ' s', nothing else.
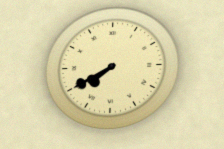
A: 7 h 40 min
